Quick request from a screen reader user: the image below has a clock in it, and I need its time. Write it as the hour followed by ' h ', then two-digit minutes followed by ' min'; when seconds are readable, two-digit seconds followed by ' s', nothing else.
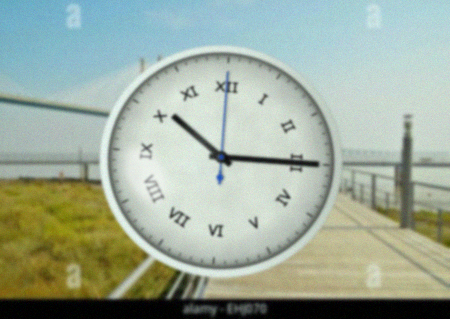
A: 10 h 15 min 00 s
